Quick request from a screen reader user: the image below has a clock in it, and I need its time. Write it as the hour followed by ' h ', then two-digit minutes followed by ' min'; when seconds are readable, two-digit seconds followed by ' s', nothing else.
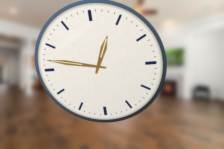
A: 12 h 47 min
